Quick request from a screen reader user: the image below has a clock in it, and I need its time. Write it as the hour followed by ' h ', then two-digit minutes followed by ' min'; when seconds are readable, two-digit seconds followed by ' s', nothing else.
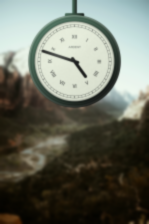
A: 4 h 48 min
